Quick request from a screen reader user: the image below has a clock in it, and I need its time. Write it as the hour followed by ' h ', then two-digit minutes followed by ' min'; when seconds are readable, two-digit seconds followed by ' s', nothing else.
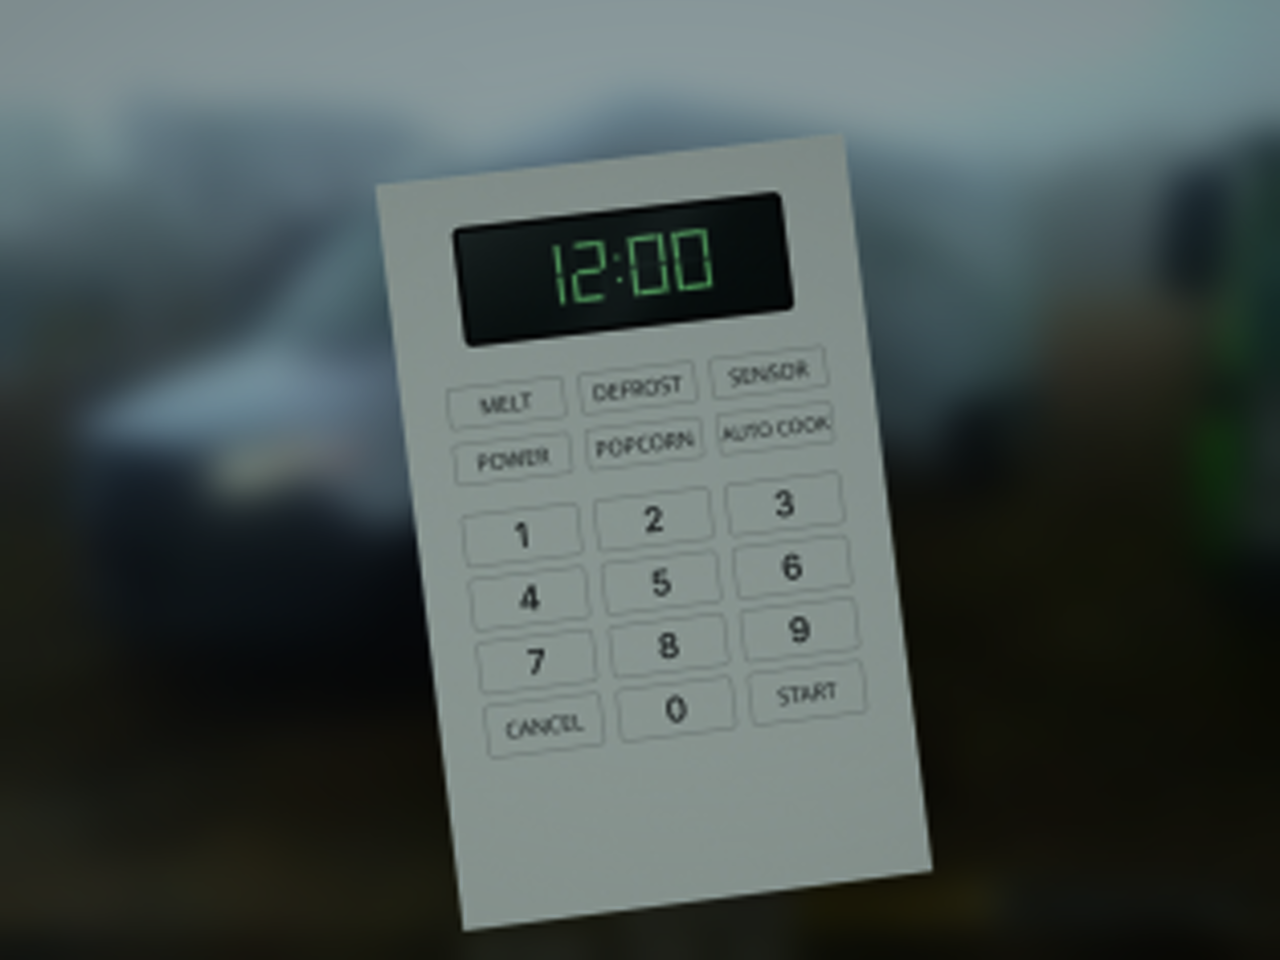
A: 12 h 00 min
